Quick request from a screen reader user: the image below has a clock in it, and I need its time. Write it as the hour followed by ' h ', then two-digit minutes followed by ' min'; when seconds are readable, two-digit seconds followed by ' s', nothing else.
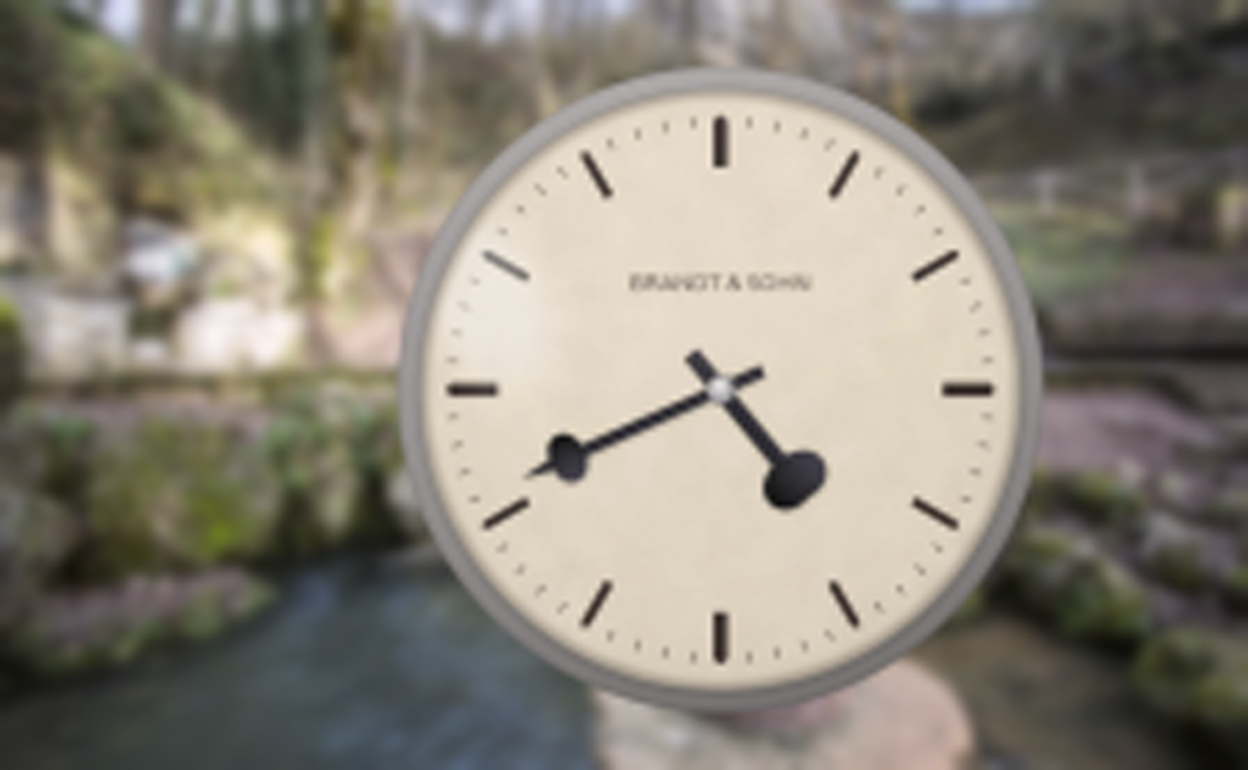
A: 4 h 41 min
